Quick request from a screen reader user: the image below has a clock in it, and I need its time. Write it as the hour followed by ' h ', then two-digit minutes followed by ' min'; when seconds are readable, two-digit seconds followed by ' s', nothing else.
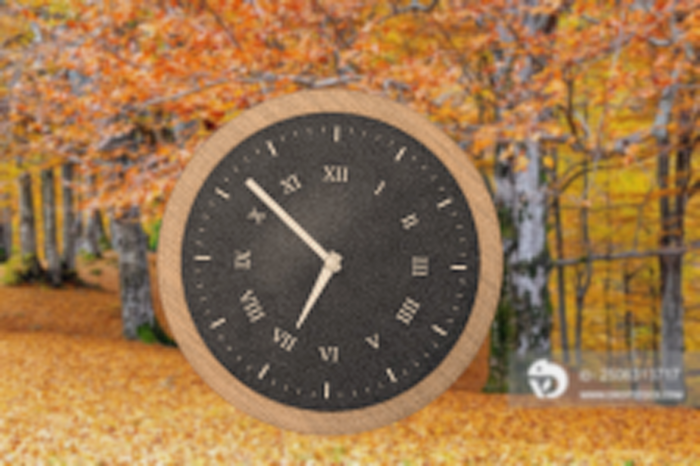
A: 6 h 52 min
